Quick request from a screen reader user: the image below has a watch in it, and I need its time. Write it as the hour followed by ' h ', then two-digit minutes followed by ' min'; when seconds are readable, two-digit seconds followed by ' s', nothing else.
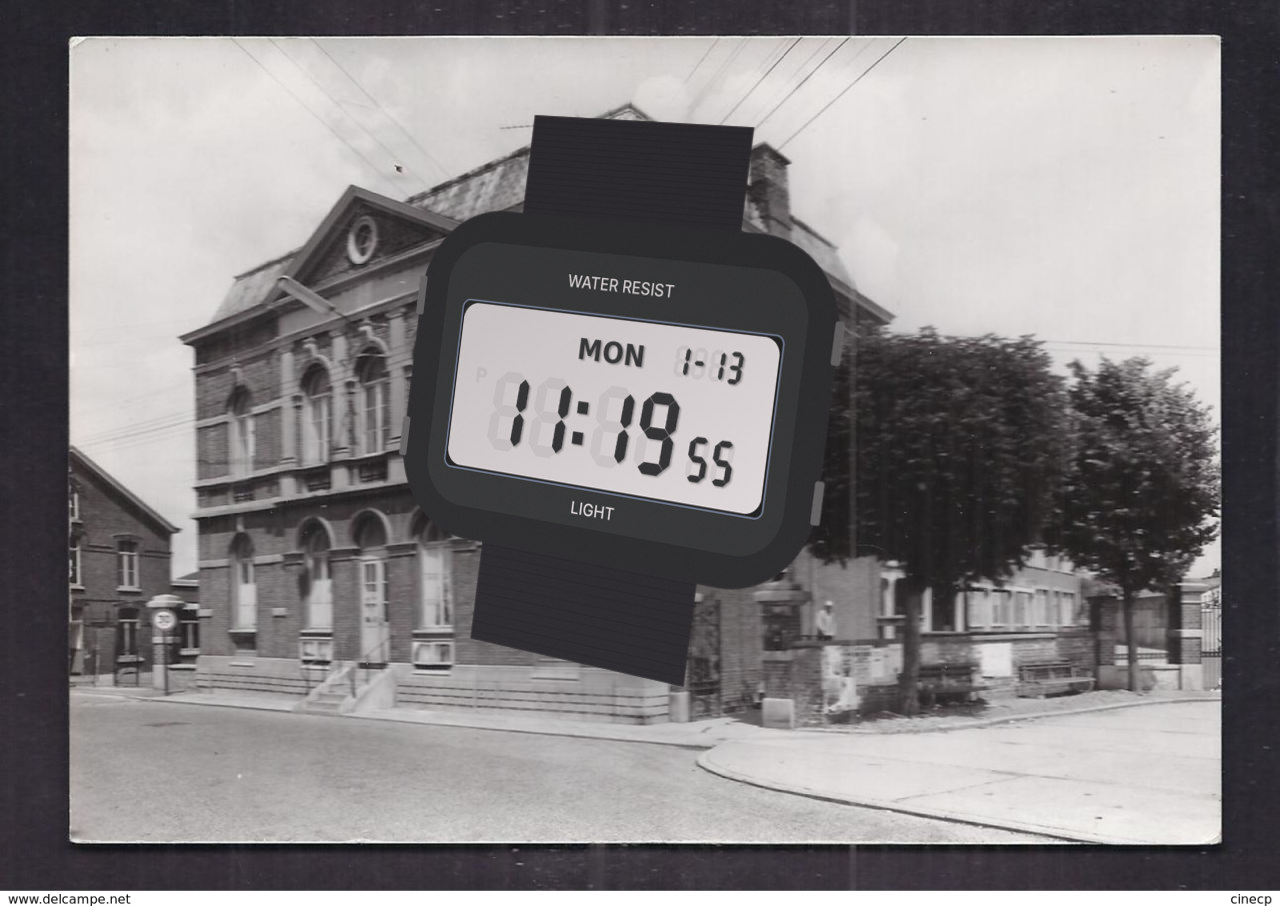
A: 11 h 19 min 55 s
